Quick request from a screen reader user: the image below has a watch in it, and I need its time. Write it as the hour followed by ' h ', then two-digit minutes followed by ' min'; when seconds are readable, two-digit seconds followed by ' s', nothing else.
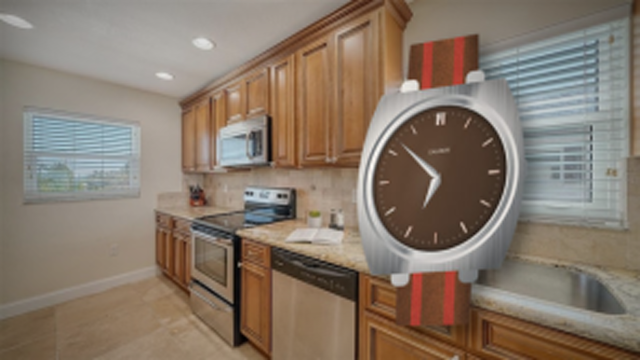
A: 6 h 52 min
